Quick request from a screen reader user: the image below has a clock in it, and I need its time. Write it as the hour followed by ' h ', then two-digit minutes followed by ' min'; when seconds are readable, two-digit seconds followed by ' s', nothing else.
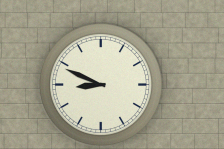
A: 8 h 49 min
